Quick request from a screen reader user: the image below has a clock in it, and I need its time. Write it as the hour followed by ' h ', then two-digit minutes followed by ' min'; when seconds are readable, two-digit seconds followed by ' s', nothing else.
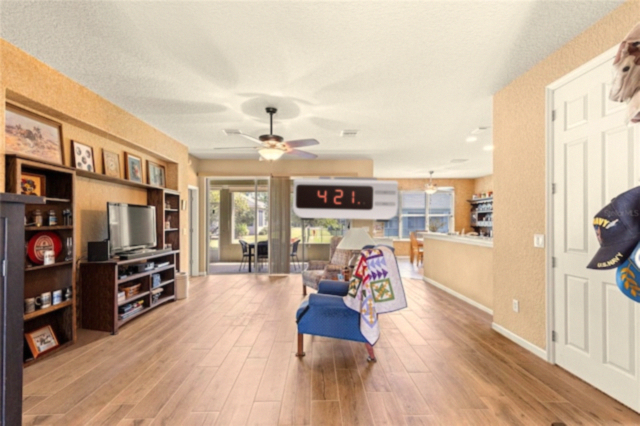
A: 4 h 21 min
